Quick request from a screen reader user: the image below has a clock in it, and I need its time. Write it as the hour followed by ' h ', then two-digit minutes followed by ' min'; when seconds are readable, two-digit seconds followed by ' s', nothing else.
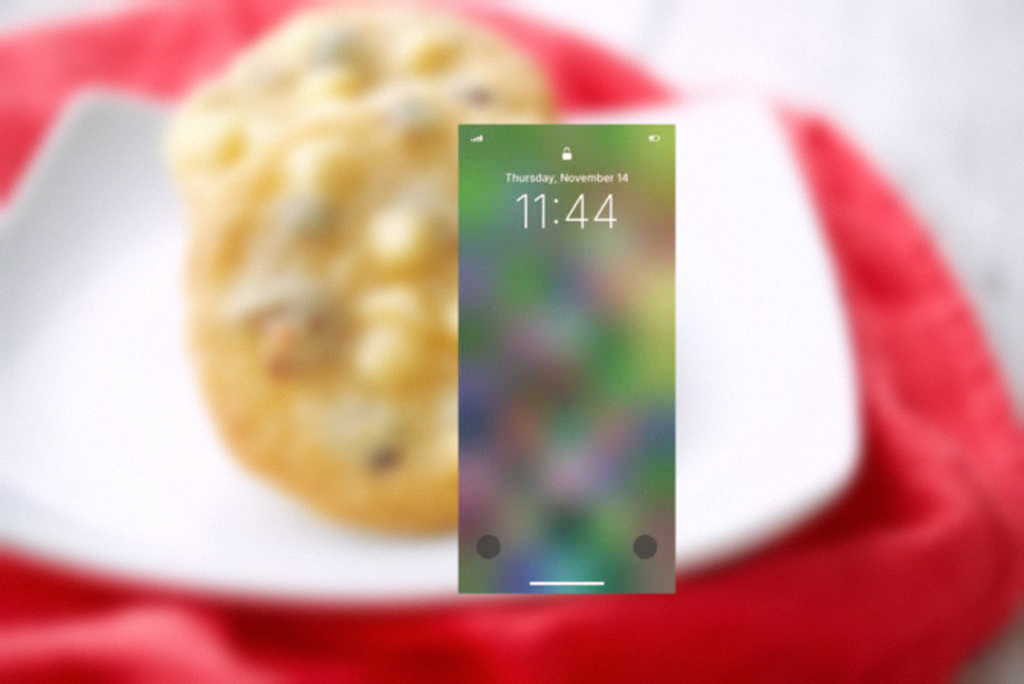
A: 11 h 44 min
